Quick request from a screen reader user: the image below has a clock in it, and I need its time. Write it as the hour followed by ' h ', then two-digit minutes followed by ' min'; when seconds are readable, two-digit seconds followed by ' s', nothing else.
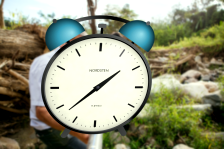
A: 1 h 38 min
